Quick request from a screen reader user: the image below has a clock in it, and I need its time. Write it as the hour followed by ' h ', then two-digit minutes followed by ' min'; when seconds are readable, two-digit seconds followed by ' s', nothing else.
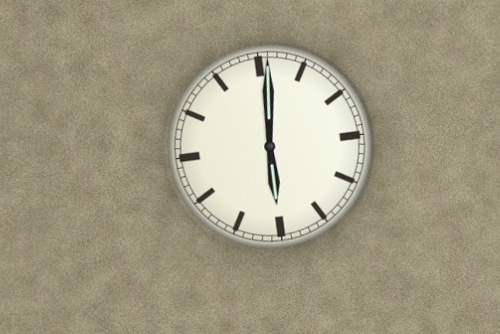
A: 6 h 01 min
